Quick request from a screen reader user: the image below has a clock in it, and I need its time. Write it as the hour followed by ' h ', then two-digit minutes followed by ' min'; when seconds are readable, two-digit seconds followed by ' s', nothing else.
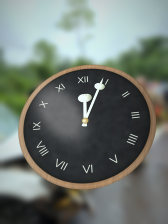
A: 12 h 04 min
